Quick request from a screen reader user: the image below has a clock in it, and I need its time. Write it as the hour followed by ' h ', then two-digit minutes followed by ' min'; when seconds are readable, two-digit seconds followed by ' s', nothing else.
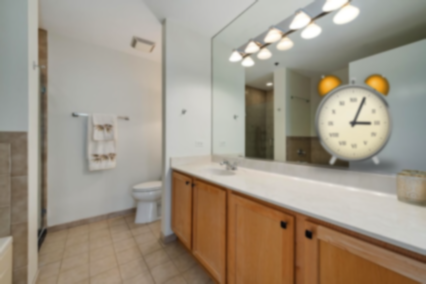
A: 3 h 04 min
